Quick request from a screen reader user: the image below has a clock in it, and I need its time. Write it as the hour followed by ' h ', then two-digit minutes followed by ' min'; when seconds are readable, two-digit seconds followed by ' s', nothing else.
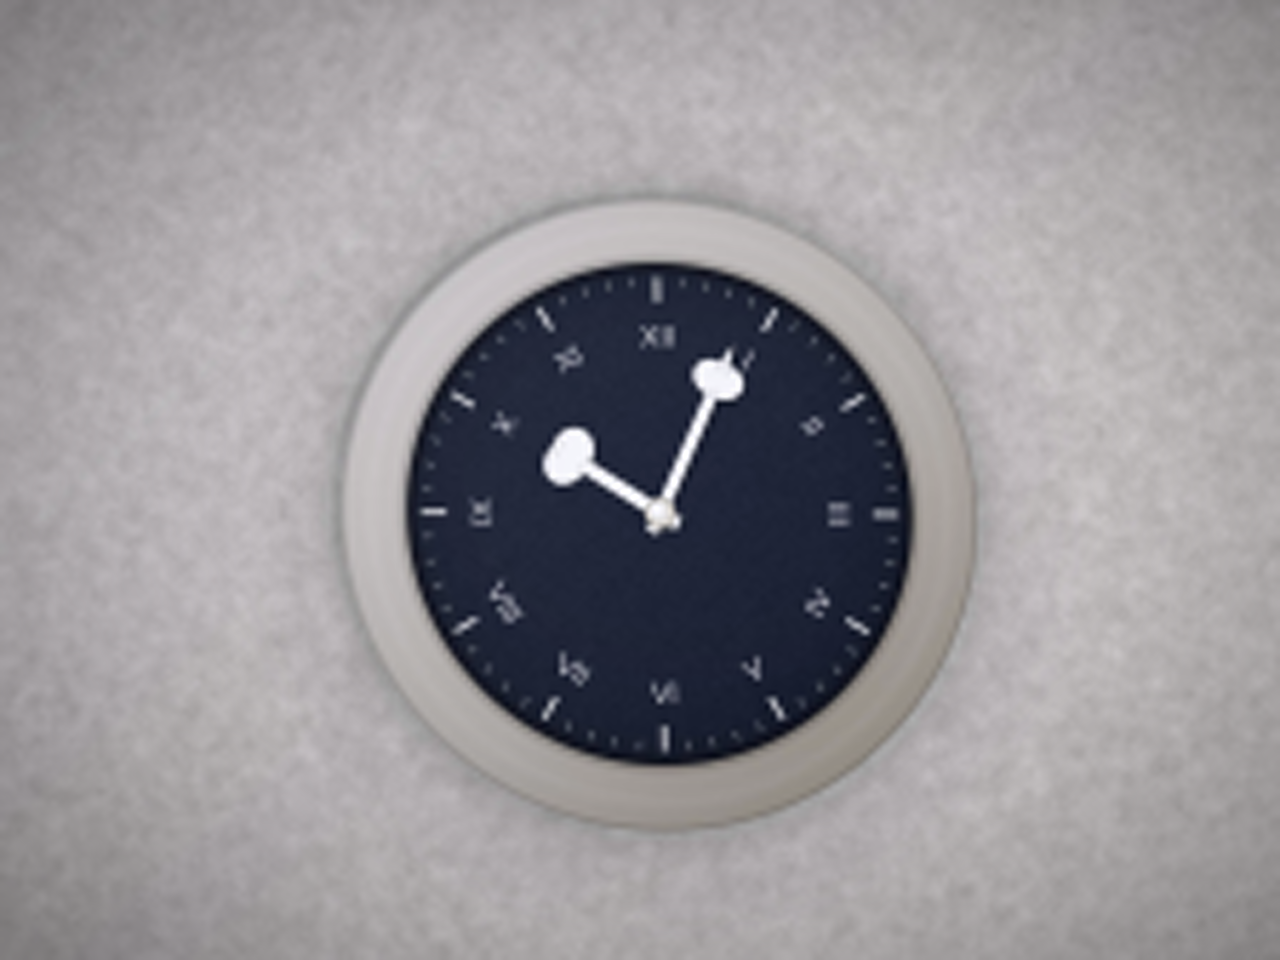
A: 10 h 04 min
